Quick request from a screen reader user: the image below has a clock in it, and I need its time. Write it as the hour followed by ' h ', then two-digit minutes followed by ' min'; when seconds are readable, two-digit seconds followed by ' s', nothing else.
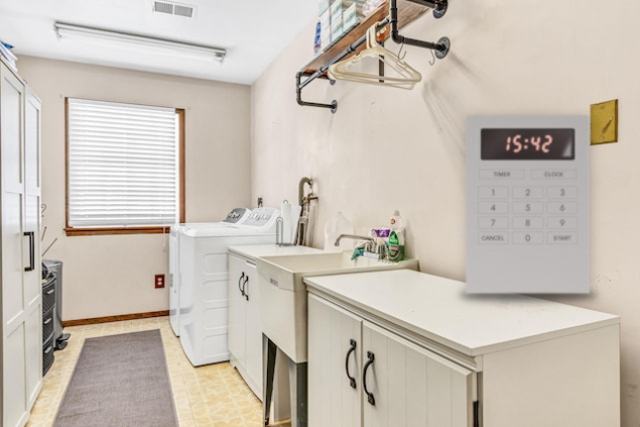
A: 15 h 42 min
